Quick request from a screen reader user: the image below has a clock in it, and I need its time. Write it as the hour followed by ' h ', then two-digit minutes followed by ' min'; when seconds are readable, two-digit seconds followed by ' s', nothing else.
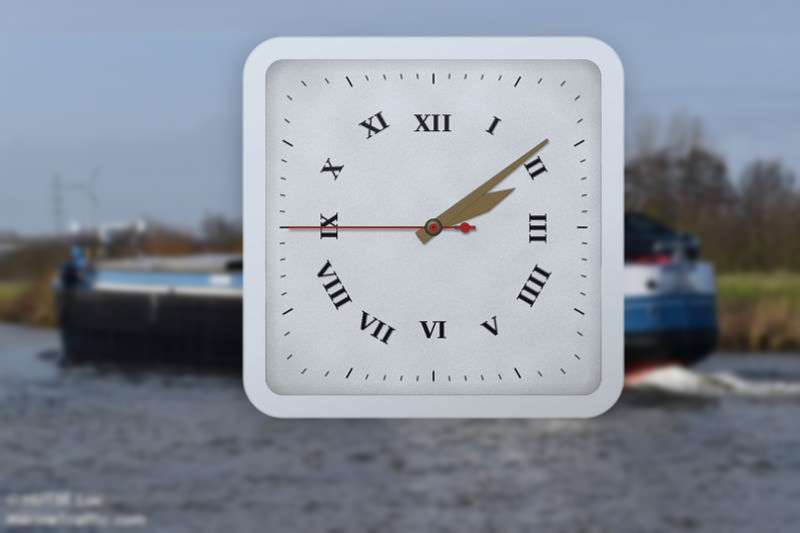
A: 2 h 08 min 45 s
